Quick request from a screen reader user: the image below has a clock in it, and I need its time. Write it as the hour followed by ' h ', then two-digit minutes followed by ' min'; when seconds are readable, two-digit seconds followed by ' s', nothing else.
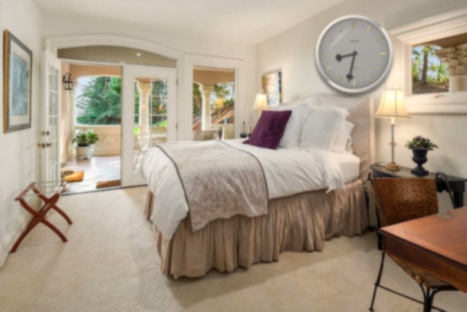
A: 8 h 32 min
